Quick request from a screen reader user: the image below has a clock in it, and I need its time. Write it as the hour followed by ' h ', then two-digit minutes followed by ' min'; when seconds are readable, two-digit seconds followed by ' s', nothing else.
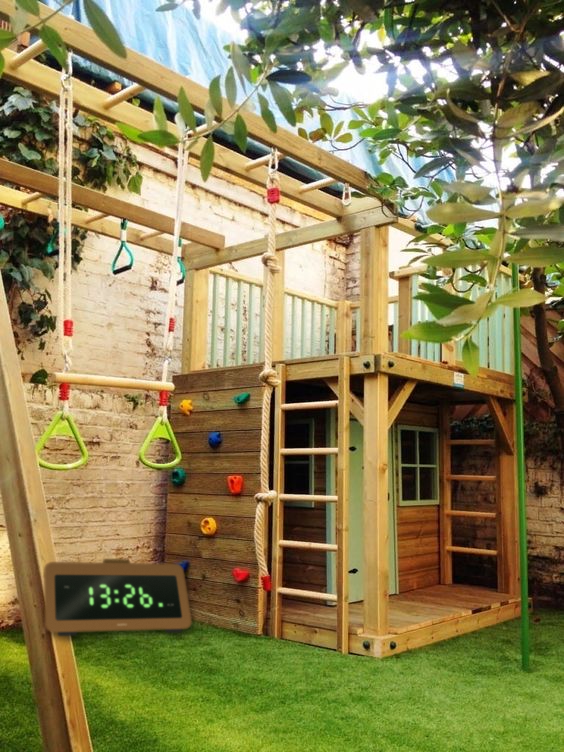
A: 13 h 26 min
